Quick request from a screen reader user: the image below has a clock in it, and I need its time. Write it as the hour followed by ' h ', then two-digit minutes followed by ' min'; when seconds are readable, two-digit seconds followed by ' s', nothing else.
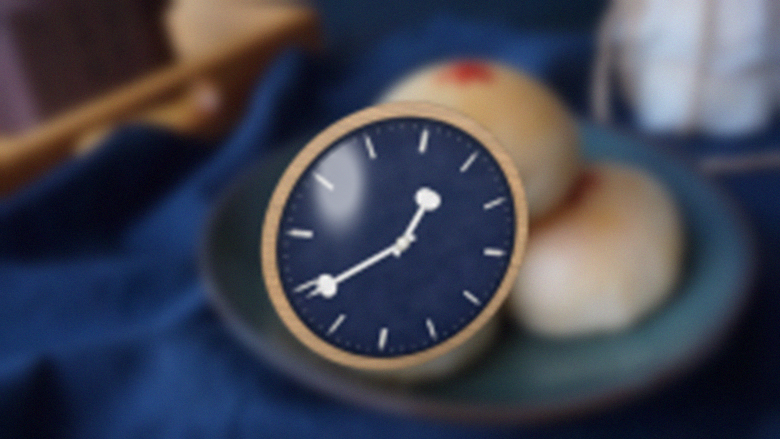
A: 12 h 39 min
